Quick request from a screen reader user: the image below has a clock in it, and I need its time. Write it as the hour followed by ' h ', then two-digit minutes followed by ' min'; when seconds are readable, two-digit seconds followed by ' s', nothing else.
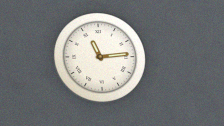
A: 11 h 14 min
